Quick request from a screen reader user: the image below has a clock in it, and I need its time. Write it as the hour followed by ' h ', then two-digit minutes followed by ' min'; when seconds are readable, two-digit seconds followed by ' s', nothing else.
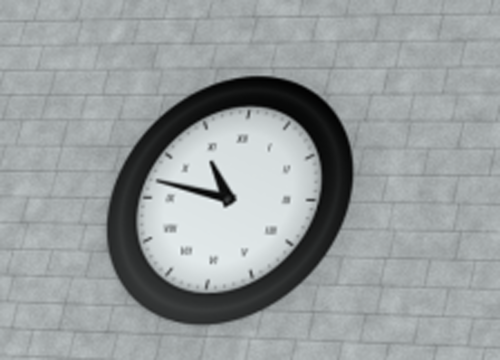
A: 10 h 47 min
